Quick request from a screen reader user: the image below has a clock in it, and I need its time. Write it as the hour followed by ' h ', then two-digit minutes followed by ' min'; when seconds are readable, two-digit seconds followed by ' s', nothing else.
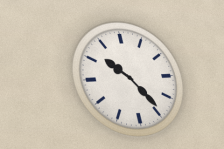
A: 10 h 24 min
